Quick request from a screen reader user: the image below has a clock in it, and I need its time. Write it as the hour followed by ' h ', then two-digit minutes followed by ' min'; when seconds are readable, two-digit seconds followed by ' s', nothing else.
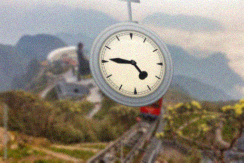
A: 4 h 46 min
